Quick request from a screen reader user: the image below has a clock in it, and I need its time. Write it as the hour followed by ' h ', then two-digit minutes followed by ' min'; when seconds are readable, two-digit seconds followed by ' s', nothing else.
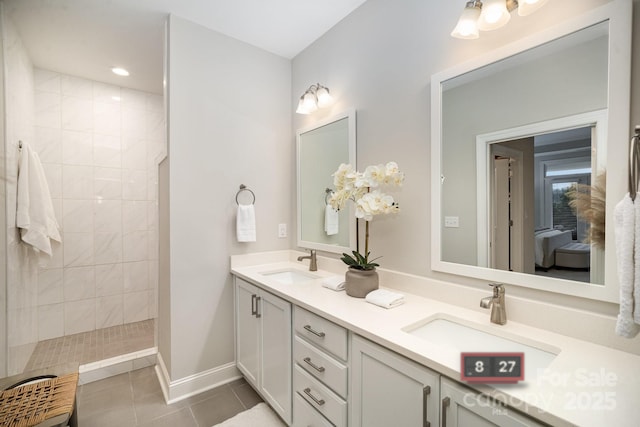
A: 8 h 27 min
